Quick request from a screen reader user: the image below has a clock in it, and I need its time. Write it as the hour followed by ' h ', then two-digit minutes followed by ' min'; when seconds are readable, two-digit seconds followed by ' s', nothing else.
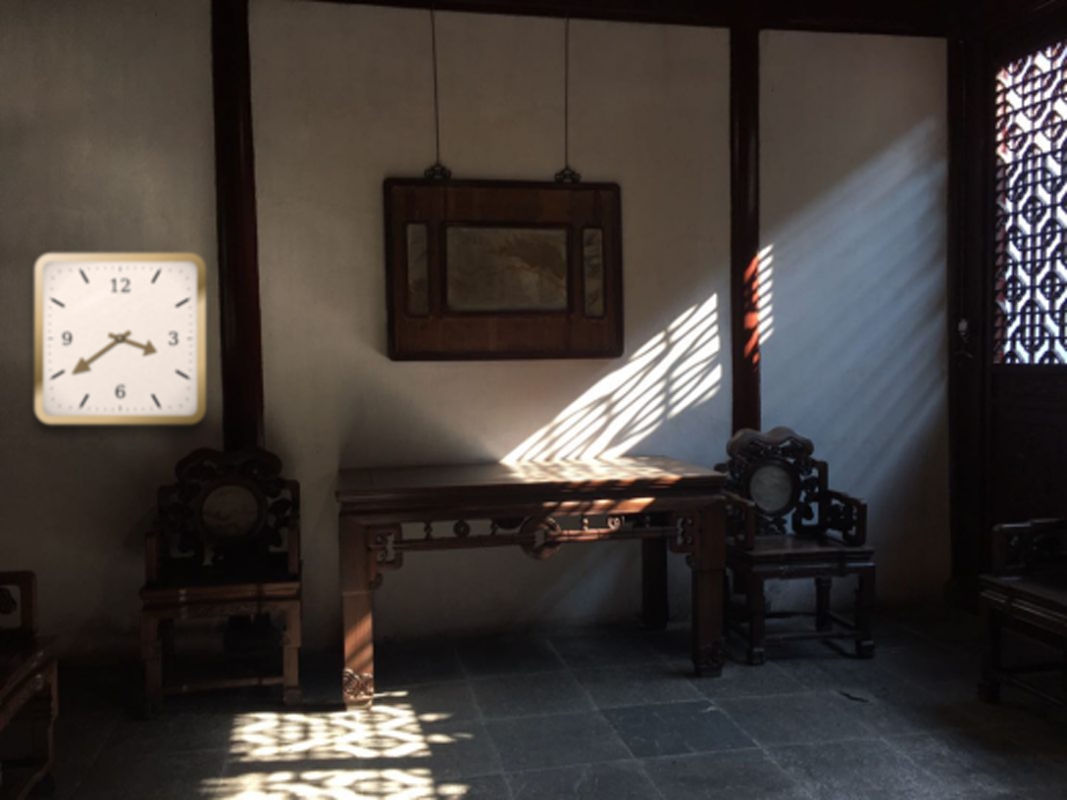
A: 3 h 39 min
